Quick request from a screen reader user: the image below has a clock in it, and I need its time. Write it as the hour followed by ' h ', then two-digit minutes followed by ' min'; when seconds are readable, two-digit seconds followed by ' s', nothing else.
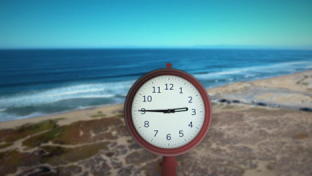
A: 2 h 45 min
